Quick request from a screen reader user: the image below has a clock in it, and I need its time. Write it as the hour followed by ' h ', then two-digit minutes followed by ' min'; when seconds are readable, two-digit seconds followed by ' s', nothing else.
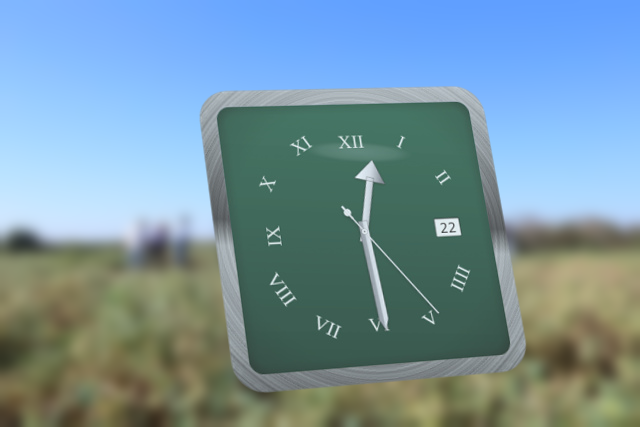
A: 12 h 29 min 24 s
